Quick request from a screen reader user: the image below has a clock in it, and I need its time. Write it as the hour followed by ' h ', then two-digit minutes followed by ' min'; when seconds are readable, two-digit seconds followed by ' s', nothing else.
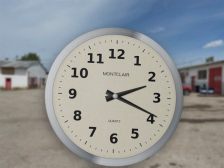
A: 2 h 19 min
